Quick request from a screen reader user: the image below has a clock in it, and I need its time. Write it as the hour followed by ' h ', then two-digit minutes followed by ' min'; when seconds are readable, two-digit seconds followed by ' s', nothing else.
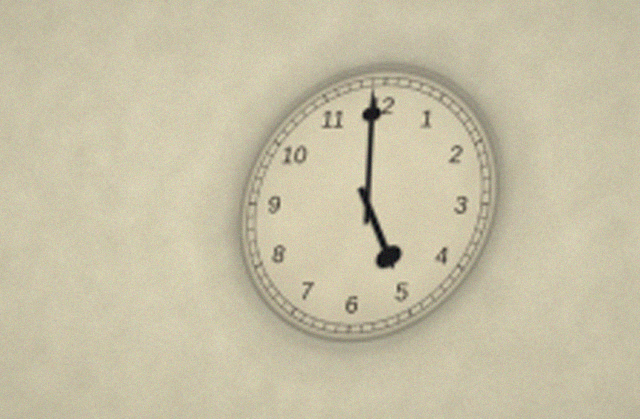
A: 4 h 59 min
